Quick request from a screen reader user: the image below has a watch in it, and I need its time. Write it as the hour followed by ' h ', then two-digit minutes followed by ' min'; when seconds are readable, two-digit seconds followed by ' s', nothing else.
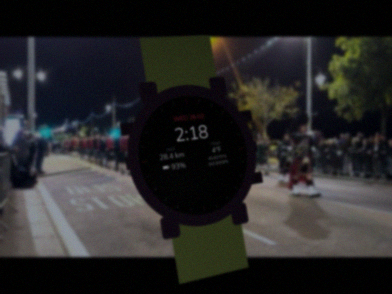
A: 2 h 18 min
